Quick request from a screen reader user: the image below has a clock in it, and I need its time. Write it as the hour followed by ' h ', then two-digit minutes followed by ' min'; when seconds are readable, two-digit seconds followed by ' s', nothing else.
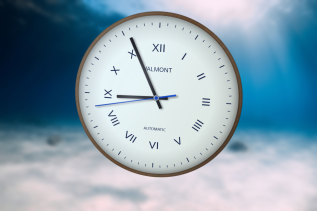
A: 8 h 55 min 43 s
